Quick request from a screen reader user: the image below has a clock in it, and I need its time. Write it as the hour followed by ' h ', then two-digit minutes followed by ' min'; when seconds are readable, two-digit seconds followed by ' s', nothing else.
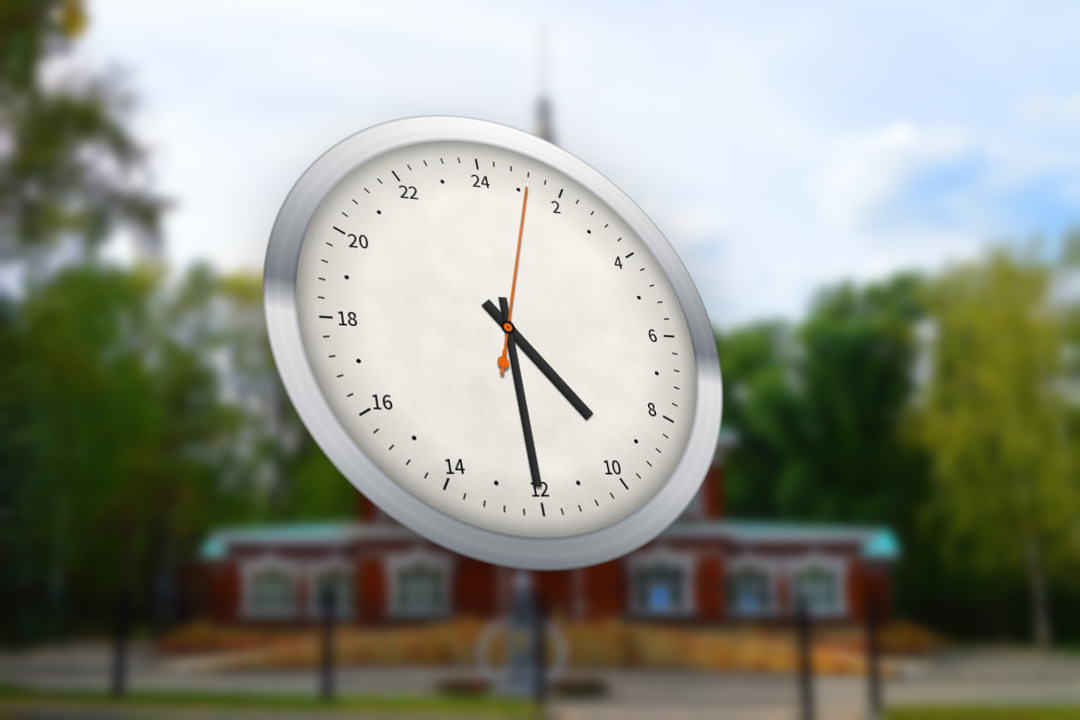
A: 9 h 30 min 03 s
